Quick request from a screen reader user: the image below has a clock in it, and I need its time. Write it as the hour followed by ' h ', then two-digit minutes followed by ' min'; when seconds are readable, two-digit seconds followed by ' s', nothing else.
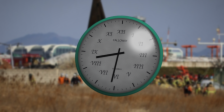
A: 8 h 31 min
